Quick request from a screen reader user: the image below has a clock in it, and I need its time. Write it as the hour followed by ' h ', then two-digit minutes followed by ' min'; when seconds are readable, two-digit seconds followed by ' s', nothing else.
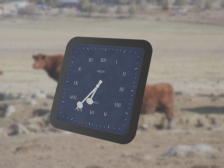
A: 6 h 36 min
